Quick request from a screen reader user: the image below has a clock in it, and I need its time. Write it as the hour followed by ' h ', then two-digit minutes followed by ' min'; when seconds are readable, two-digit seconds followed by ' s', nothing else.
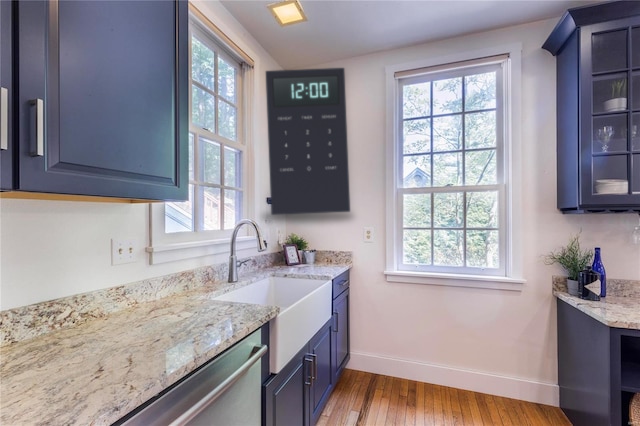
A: 12 h 00 min
